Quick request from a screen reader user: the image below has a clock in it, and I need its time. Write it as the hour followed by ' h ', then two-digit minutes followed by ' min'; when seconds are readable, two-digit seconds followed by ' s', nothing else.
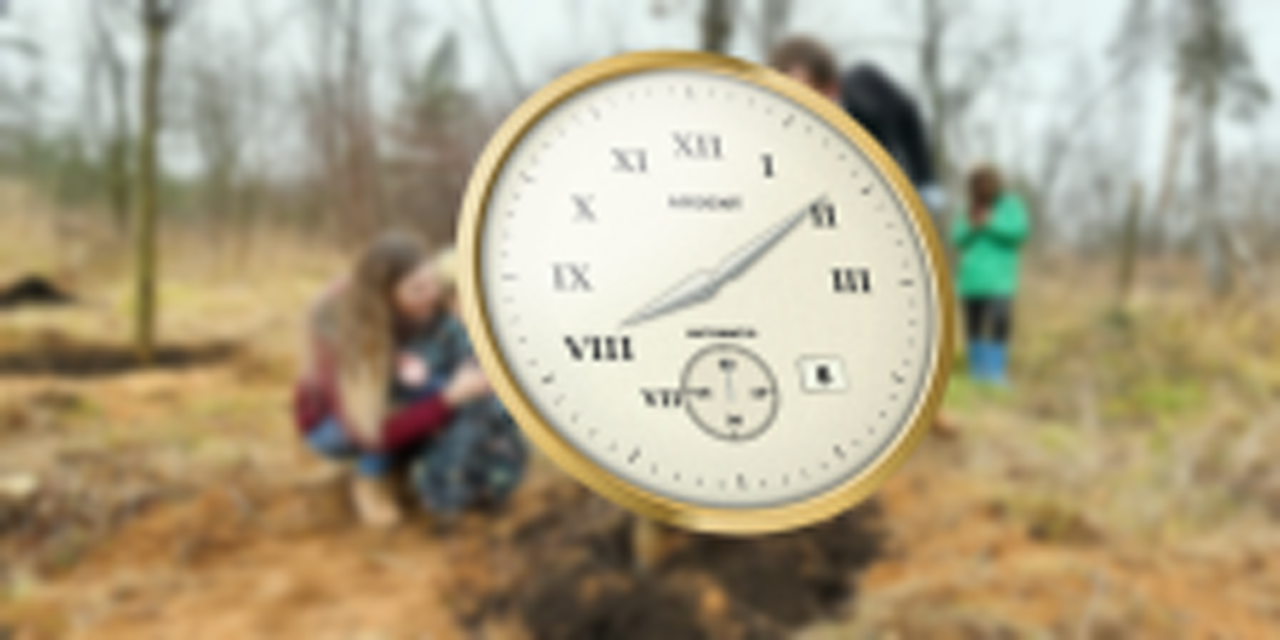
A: 8 h 09 min
